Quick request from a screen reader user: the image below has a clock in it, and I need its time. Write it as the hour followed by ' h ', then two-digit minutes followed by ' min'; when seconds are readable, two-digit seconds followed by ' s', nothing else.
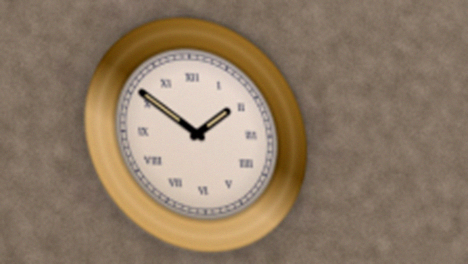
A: 1 h 51 min
